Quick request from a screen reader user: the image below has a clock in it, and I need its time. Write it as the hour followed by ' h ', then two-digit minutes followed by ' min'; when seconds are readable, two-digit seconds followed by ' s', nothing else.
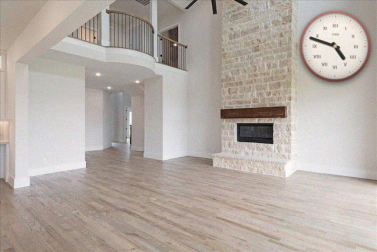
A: 4 h 48 min
